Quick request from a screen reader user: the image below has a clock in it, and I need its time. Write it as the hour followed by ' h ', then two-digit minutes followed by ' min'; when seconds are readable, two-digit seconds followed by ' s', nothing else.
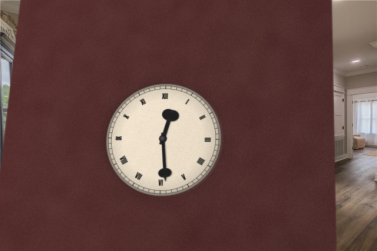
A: 12 h 29 min
